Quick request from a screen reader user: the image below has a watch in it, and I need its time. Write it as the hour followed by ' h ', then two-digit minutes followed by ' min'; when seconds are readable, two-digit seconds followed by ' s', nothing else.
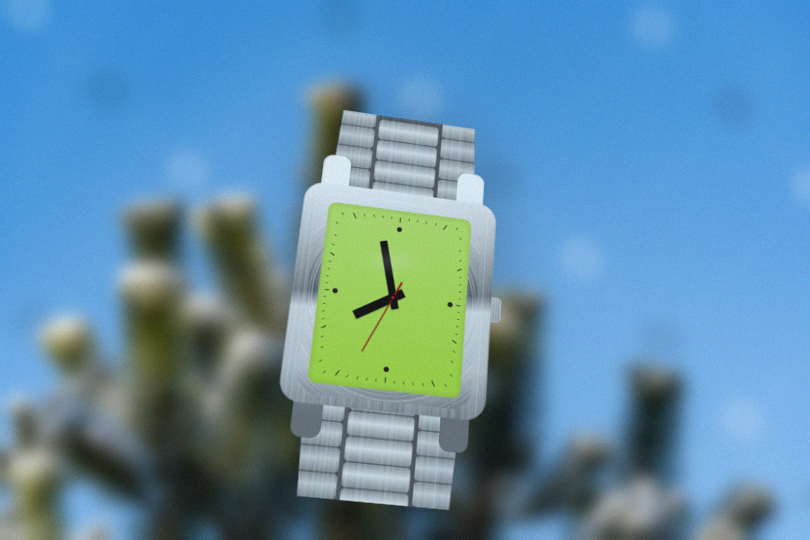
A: 7 h 57 min 34 s
